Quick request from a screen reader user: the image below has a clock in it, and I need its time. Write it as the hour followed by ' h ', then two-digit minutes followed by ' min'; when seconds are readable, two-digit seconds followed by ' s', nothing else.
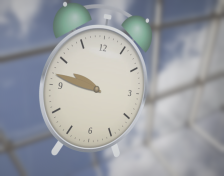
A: 9 h 47 min
